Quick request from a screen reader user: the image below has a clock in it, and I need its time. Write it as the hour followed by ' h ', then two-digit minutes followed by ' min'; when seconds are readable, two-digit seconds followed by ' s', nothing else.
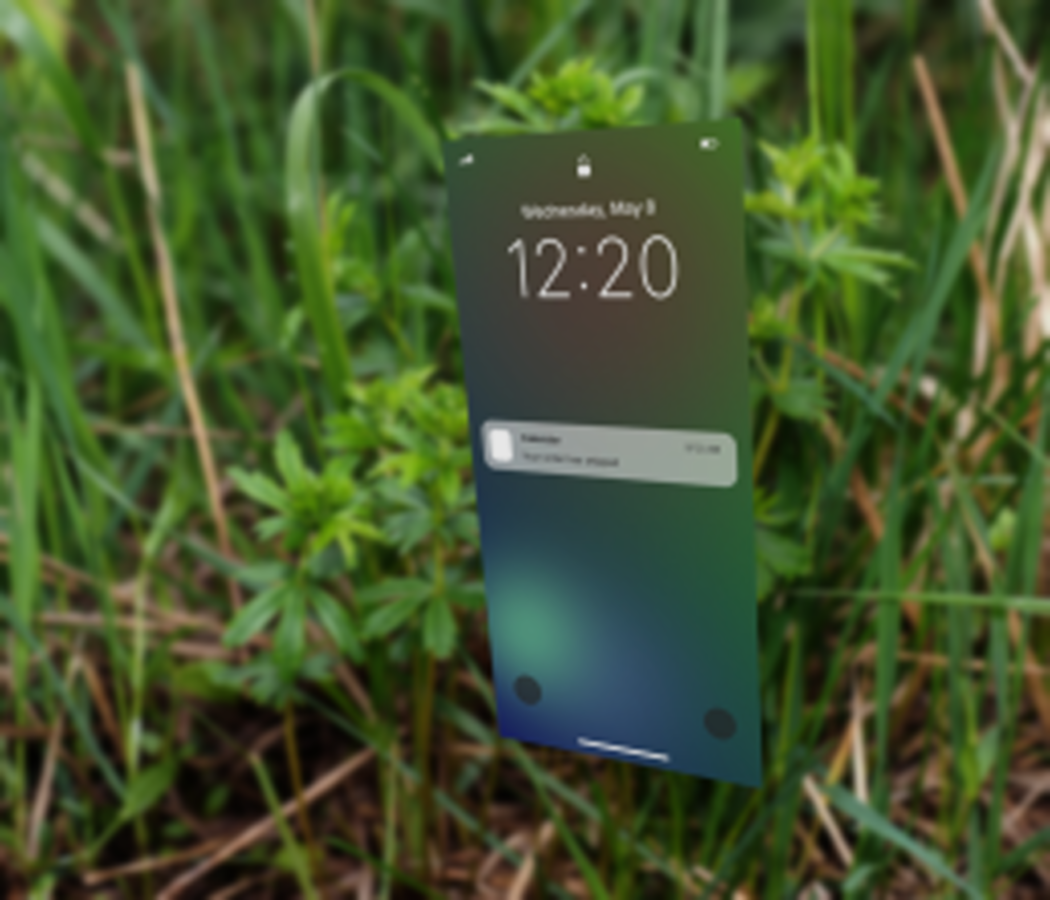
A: 12 h 20 min
